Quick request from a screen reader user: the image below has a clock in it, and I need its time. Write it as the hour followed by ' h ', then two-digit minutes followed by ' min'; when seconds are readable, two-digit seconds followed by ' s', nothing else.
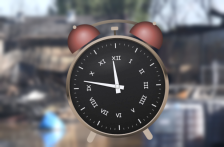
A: 11 h 47 min
